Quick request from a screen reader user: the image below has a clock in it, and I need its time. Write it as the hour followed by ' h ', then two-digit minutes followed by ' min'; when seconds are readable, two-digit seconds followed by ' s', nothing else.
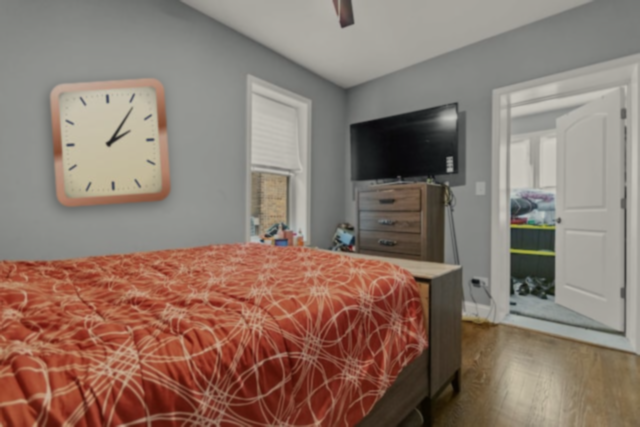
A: 2 h 06 min
